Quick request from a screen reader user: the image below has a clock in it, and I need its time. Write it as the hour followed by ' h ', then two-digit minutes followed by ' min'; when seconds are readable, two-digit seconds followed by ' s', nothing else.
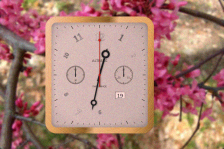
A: 12 h 32 min
